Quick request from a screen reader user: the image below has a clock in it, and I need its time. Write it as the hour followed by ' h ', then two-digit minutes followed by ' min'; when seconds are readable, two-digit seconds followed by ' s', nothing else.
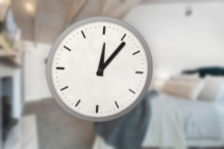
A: 12 h 06 min
